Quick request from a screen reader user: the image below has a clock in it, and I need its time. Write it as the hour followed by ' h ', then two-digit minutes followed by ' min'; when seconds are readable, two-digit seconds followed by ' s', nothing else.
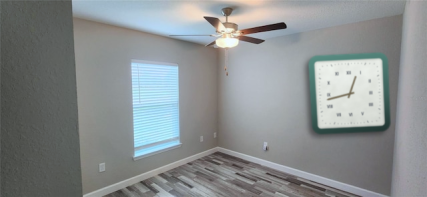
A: 12 h 43 min
